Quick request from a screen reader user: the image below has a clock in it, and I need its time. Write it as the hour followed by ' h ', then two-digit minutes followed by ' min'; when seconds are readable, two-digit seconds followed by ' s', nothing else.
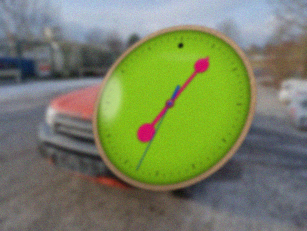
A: 7 h 05 min 33 s
